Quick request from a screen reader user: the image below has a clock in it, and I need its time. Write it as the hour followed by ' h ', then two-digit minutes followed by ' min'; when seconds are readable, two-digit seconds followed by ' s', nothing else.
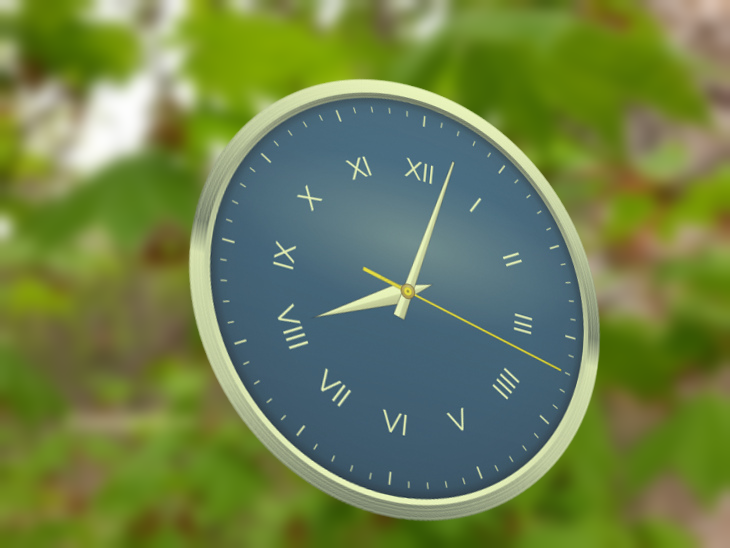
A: 8 h 02 min 17 s
